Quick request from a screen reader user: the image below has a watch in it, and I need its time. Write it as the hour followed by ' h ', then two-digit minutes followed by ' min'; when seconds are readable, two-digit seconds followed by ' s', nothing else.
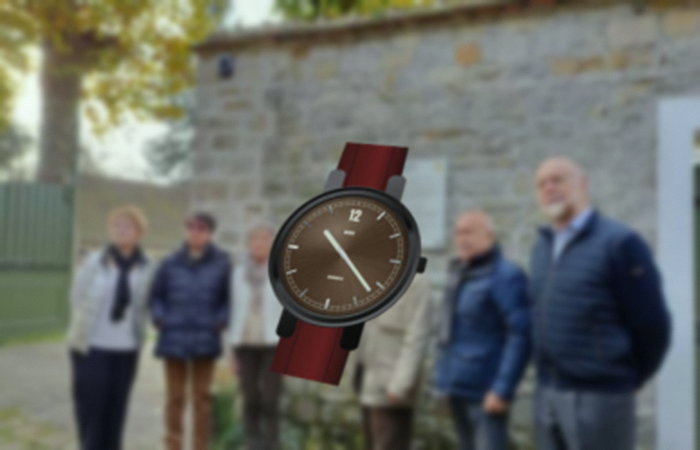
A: 10 h 22 min
